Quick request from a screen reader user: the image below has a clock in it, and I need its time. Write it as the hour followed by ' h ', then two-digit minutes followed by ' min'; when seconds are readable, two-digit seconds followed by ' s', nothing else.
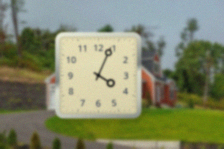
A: 4 h 04 min
